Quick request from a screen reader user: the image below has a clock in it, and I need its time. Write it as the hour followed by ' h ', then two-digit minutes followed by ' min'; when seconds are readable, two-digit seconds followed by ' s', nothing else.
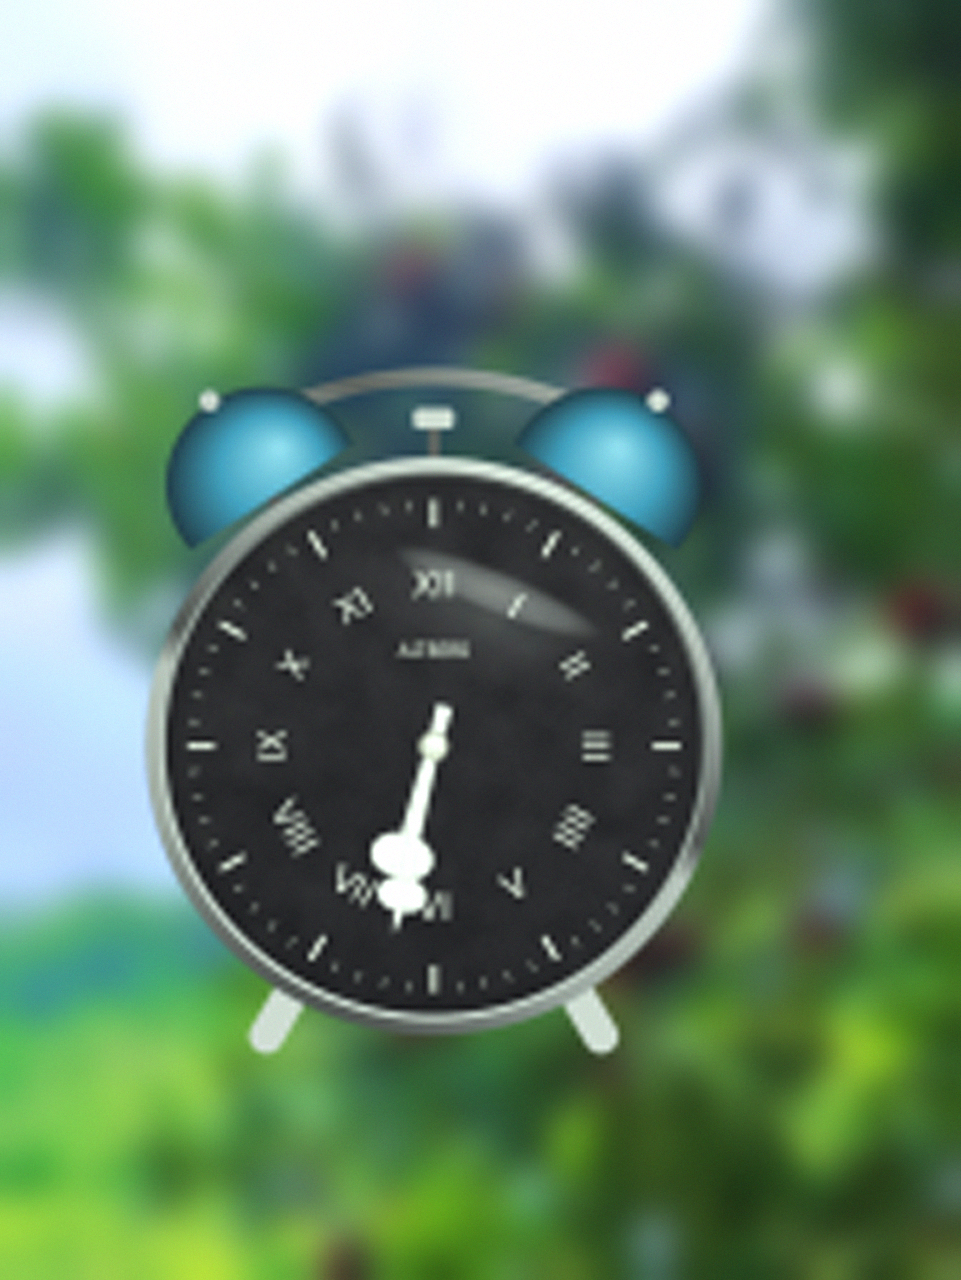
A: 6 h 32 min
